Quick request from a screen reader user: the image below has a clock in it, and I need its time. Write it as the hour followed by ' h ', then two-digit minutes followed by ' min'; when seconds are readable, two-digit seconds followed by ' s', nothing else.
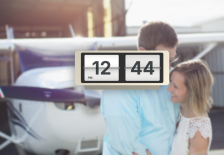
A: 12 h 44 min
